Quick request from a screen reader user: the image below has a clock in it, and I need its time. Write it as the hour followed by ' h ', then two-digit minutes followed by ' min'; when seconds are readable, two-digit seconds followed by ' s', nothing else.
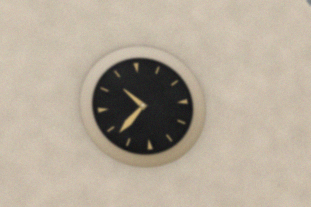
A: 10 h 38 min
